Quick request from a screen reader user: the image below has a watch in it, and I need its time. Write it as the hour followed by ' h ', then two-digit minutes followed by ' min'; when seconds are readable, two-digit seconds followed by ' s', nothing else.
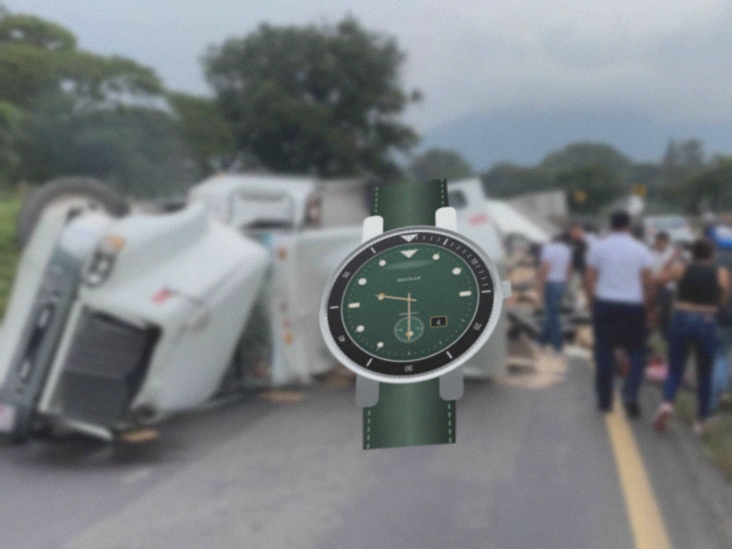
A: 9 h 30 min
